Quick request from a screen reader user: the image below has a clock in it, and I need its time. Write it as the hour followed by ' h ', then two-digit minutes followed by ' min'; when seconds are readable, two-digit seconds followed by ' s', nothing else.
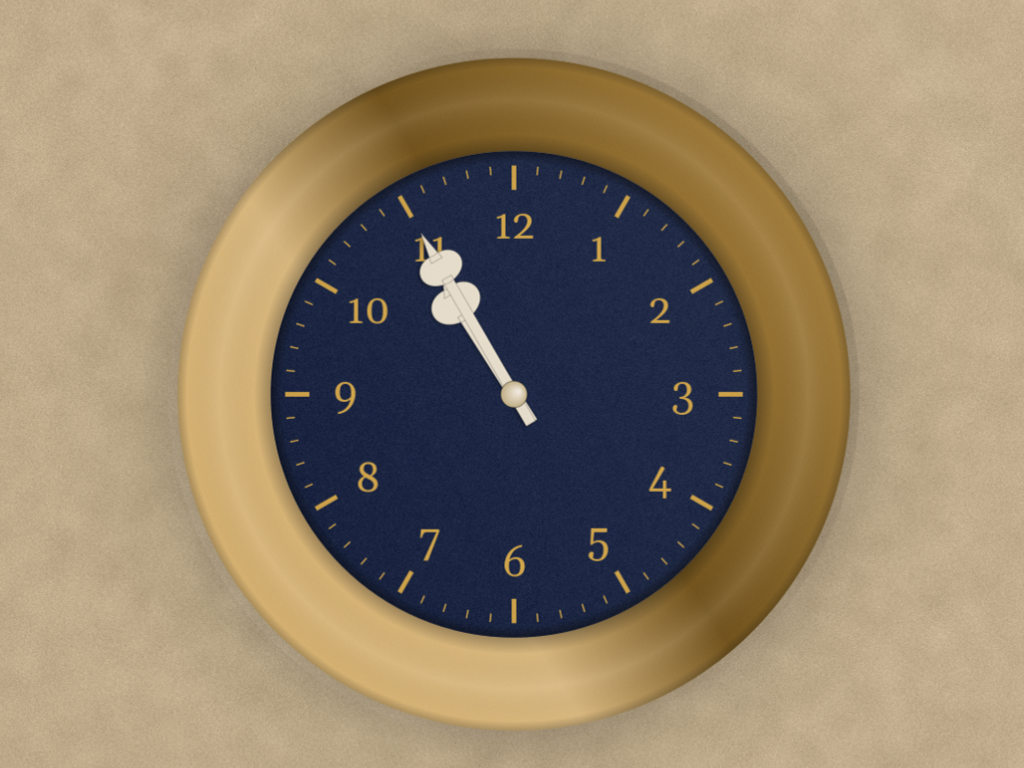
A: 10 h 55 min
